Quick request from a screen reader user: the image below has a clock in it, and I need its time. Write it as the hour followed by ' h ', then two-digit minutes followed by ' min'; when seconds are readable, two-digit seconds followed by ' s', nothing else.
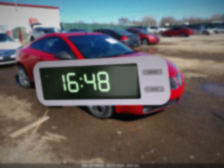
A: 16 h 48 min
